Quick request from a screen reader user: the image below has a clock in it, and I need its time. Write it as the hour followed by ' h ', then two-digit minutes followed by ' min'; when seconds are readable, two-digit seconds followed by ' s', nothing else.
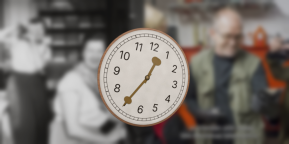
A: 12 h 35 min
